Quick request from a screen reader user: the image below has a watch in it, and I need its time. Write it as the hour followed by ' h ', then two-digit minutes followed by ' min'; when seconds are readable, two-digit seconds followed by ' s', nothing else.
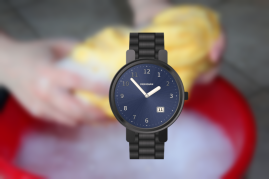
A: 1 h 53 min
